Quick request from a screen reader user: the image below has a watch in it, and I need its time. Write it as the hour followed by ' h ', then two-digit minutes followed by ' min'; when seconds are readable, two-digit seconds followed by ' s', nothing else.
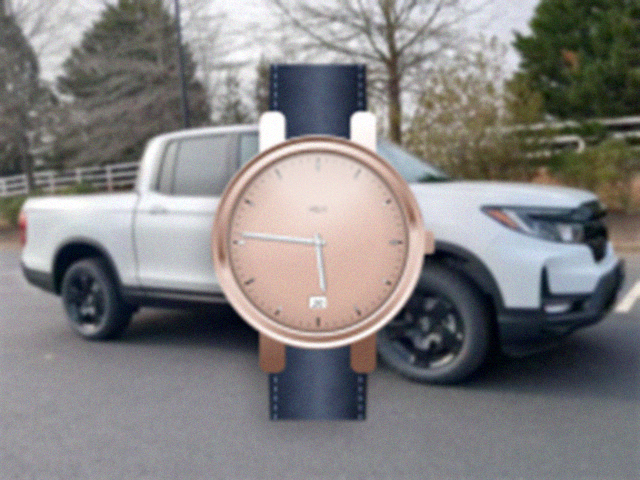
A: 5 h 46 min
